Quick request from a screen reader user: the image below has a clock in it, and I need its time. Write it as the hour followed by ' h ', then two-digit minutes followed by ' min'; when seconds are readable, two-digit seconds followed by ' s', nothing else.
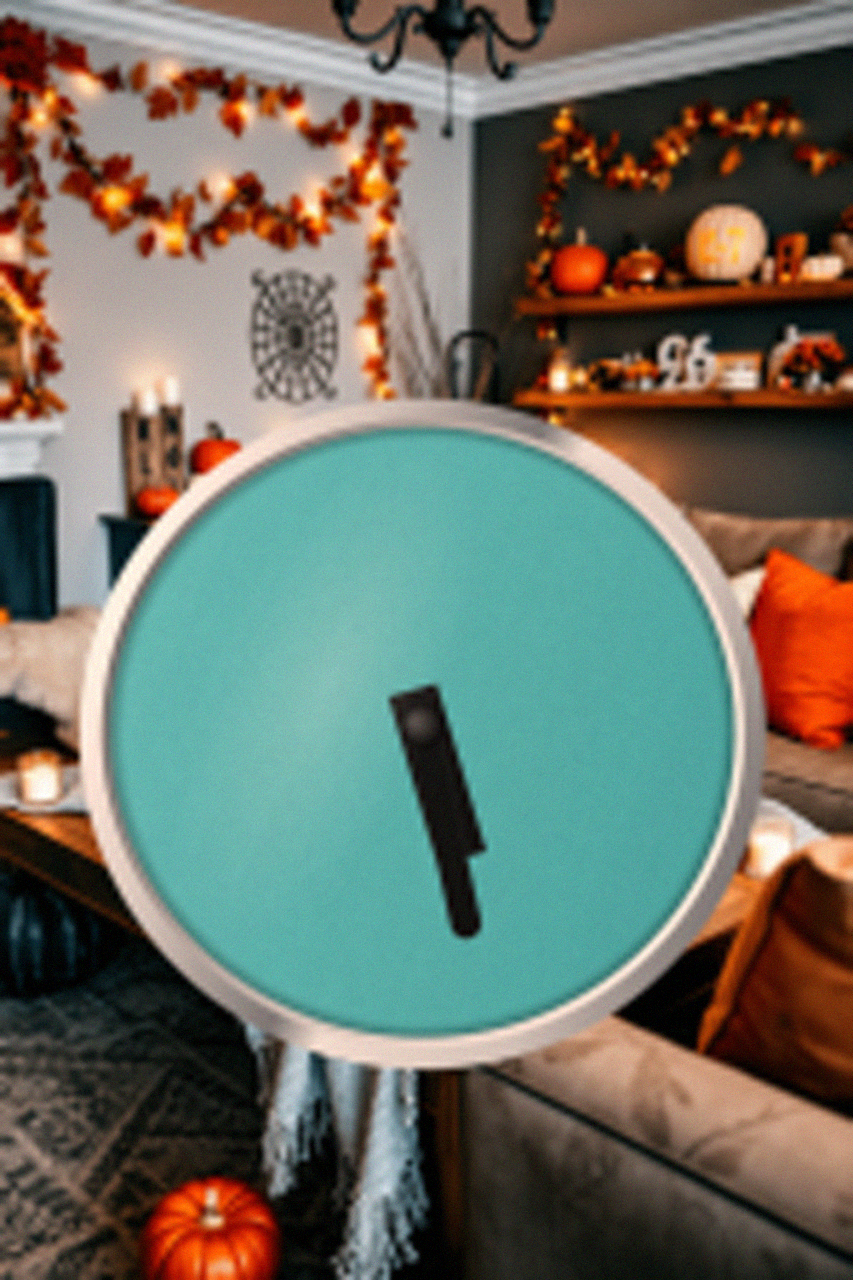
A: 5 h 28 min
